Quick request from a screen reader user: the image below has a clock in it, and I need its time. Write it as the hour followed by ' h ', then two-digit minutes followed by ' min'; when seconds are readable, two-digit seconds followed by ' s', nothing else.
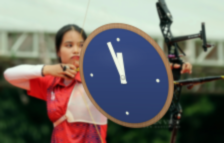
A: 11 h 57 min
